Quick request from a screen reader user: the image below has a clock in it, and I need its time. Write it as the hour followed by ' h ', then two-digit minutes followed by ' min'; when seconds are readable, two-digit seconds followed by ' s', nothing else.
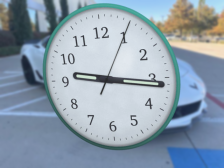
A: 9 h 16 min 05 s
